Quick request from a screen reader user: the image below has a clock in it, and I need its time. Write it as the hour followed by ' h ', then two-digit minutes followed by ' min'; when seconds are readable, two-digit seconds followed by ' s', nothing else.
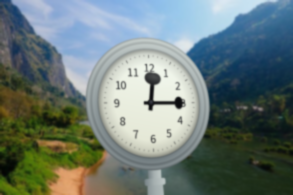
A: 12 h 15 min
